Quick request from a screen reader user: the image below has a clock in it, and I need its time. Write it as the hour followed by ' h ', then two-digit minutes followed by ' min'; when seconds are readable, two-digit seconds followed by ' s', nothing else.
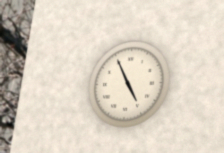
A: 4 h 55 min
